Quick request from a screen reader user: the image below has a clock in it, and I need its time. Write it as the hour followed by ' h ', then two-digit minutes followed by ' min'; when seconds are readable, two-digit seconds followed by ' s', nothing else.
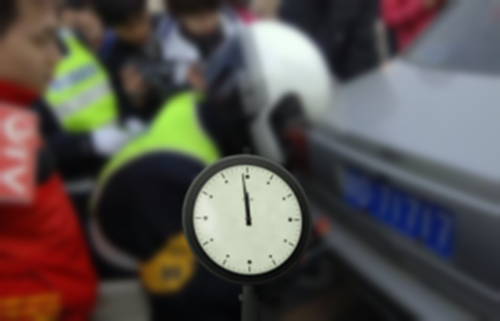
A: 11 h 59 min
